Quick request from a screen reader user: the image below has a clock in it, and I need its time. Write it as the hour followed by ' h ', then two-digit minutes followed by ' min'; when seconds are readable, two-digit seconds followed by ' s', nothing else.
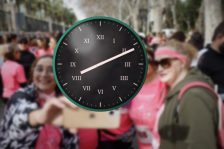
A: 8 h 11 min
